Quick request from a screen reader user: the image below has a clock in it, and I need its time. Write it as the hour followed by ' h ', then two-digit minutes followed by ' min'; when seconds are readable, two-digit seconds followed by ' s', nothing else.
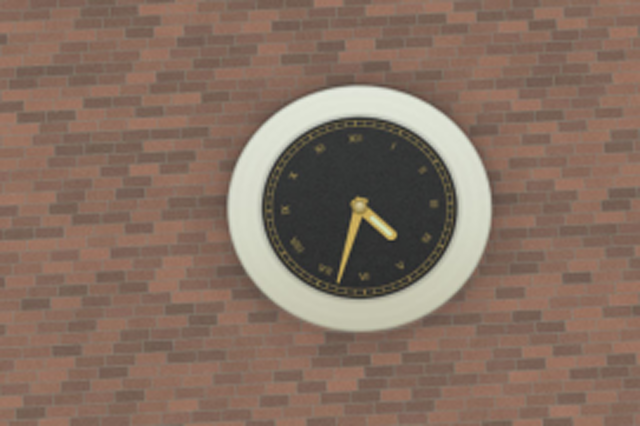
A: 4 h 33 min
